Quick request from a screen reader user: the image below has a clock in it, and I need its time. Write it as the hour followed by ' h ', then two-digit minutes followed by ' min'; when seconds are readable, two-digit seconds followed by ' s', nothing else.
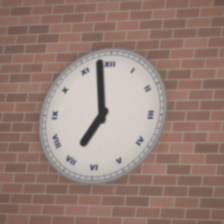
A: 6 h 58 min
